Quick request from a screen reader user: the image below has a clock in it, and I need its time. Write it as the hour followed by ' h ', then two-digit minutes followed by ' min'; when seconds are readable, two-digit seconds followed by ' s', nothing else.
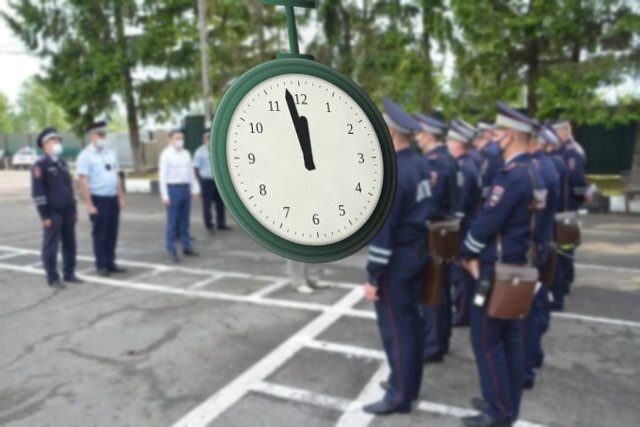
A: 11 h 58 min
